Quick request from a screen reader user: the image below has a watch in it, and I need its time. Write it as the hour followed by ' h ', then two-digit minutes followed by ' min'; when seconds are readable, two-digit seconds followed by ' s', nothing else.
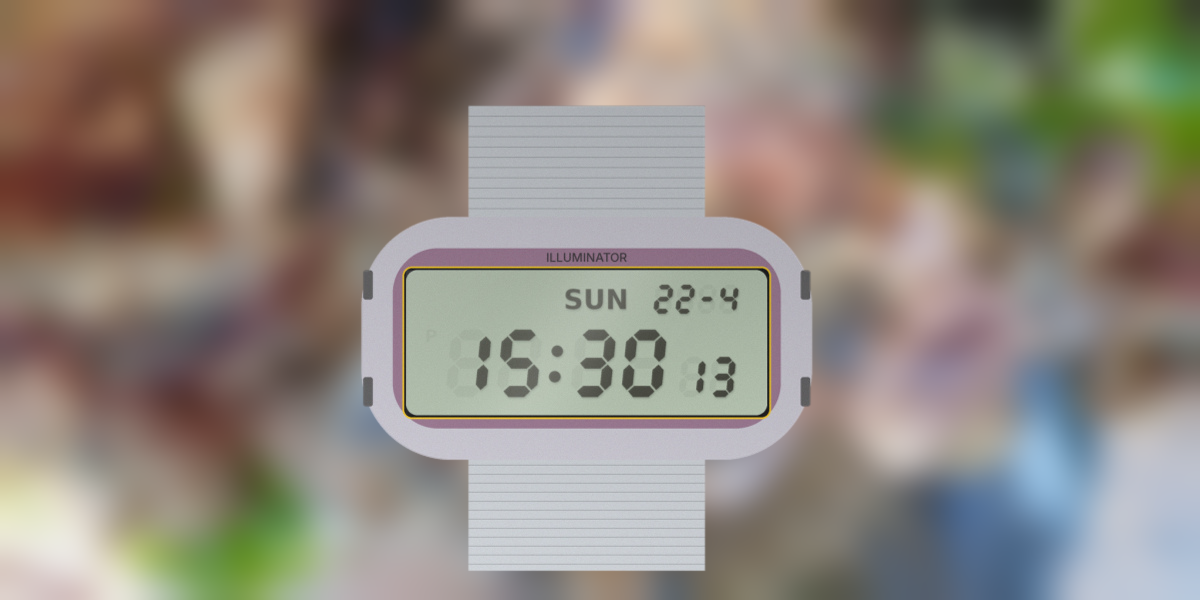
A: 15 h 30 min 13 s
